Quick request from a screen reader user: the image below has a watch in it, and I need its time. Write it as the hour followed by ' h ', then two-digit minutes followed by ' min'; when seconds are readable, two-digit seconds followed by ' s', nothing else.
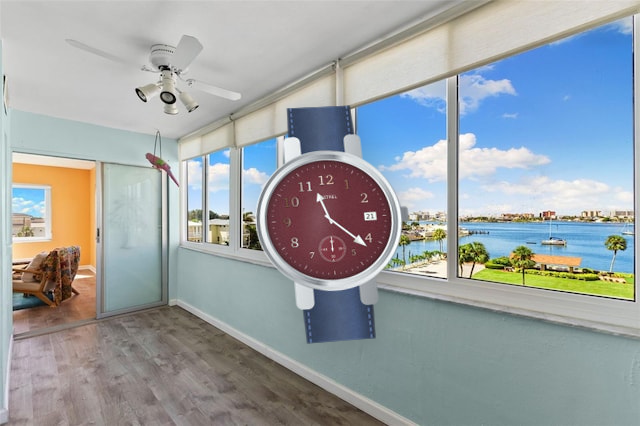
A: 11 h 22 min
